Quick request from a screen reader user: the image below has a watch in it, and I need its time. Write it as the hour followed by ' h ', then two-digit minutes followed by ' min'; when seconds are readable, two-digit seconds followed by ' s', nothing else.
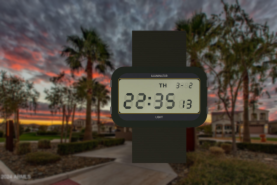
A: 22 h 35 min 13 s
